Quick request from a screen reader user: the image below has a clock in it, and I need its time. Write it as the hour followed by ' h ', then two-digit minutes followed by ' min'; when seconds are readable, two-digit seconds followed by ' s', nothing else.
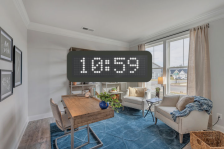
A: 10 h 59 min
